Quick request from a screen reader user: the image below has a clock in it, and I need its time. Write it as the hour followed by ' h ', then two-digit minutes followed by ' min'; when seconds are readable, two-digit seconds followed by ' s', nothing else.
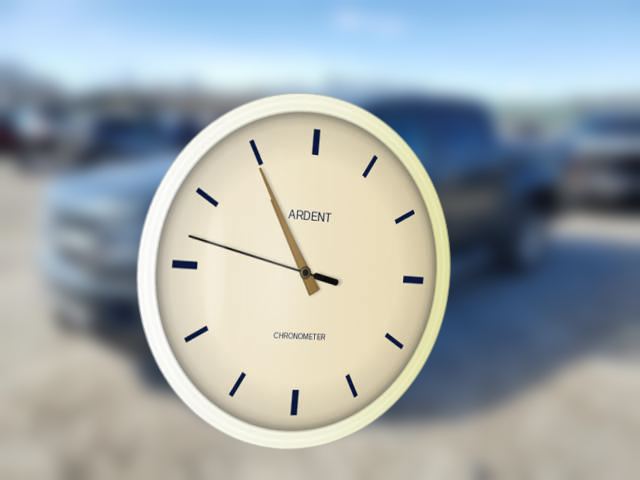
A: 10 h 54 min 47 s
